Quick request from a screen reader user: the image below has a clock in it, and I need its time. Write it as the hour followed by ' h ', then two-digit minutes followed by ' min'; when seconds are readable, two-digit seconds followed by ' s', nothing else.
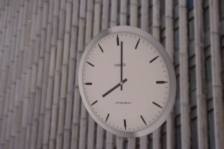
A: 8 h 01 min
